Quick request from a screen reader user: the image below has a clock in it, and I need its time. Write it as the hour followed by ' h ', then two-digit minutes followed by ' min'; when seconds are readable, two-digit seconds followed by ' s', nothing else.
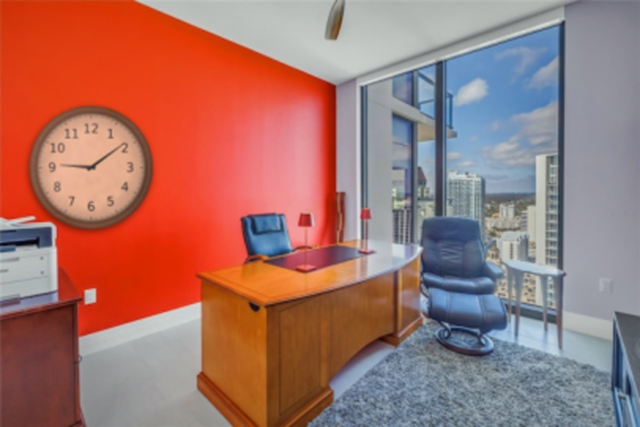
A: 9 h 09 min
